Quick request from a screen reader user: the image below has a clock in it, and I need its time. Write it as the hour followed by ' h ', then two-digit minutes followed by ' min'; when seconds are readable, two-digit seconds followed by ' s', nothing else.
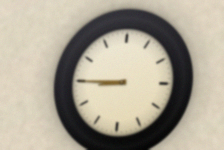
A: 8 h 45 min
